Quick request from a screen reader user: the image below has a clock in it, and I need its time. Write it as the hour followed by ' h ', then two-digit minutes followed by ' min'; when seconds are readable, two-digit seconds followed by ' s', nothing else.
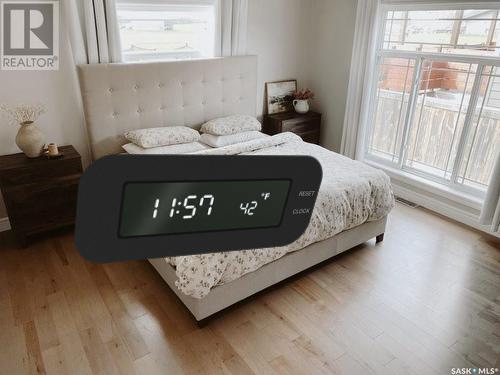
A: 11 h 57 min
